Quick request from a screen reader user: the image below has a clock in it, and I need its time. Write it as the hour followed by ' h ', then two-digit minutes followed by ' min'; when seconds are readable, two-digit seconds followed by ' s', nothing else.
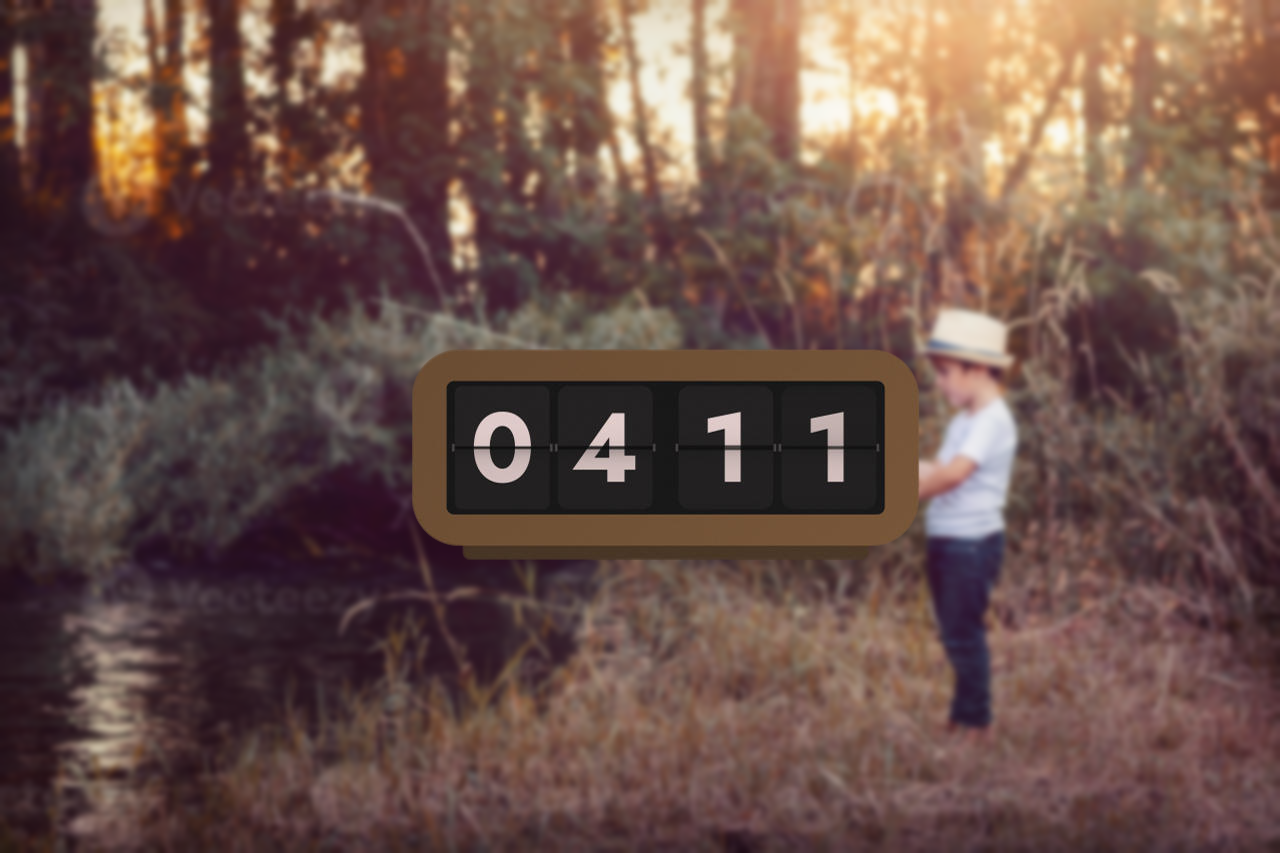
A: 4 h 11 min
